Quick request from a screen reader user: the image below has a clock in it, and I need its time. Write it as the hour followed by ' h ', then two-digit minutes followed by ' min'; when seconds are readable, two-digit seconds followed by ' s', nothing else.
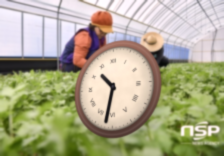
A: 10 h 32 min
